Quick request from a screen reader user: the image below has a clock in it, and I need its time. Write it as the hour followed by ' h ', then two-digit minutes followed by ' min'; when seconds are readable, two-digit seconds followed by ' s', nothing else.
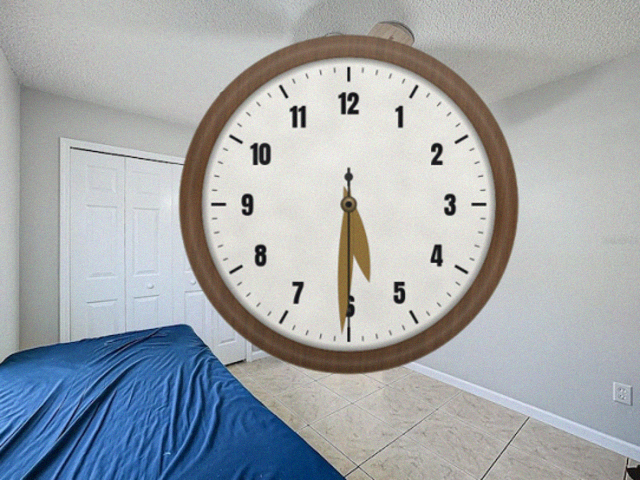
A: 5 h 30 min 30 s
